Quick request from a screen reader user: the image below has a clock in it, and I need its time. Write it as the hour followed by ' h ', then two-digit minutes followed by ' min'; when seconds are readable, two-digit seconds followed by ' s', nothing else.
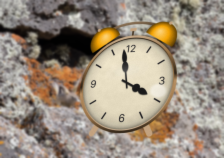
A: 3 h 58 min
